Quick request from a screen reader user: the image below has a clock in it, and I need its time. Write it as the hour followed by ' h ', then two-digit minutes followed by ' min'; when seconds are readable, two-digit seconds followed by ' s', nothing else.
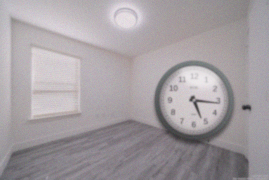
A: 5 h 16 min
